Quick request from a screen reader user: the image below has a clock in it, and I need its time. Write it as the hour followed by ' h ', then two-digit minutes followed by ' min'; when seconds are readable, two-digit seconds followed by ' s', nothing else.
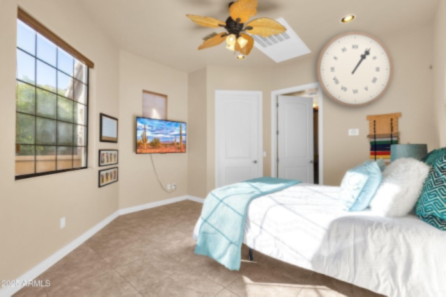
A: 1 h 06 min
